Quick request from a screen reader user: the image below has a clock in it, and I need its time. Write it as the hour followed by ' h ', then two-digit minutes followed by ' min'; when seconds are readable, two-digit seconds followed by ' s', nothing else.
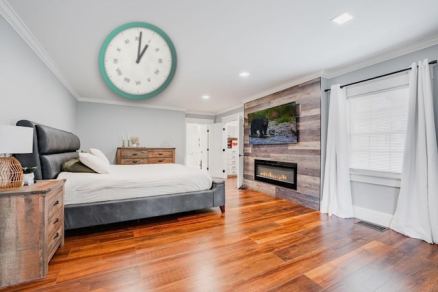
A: 1 h 01 min
